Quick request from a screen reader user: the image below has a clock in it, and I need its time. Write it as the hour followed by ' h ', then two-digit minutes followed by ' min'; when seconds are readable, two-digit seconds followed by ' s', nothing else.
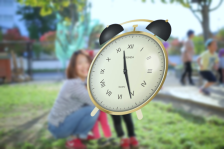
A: 11 h 26 min
